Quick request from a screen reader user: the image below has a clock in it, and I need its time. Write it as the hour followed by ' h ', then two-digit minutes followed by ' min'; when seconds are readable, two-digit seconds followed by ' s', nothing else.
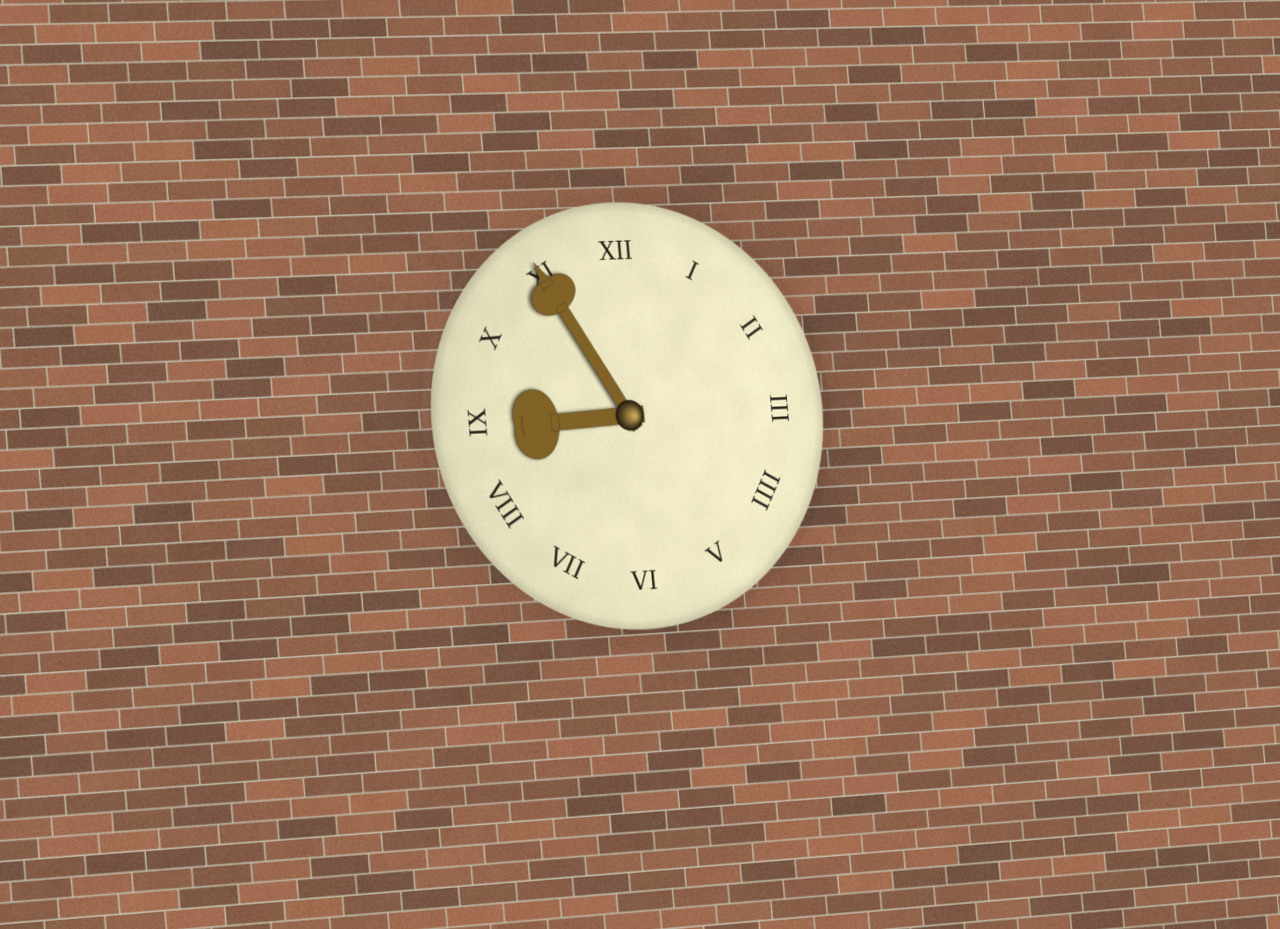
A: 8 h 55 min
